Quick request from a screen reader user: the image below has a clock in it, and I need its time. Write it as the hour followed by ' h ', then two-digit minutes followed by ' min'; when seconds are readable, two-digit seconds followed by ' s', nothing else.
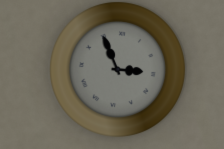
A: 2 h 55 min
